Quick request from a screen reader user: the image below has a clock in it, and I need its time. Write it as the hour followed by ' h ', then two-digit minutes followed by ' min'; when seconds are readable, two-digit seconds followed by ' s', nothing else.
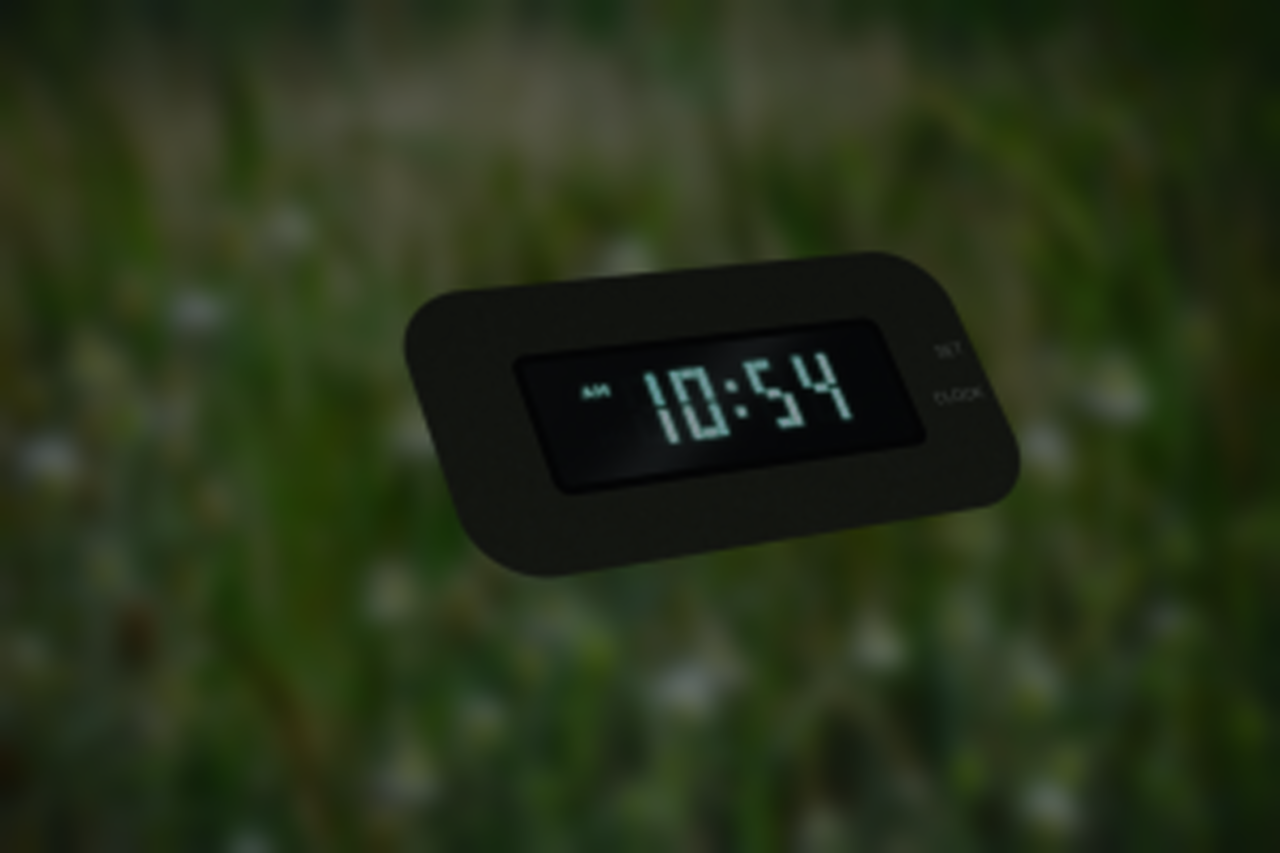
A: 10 h 54 min
